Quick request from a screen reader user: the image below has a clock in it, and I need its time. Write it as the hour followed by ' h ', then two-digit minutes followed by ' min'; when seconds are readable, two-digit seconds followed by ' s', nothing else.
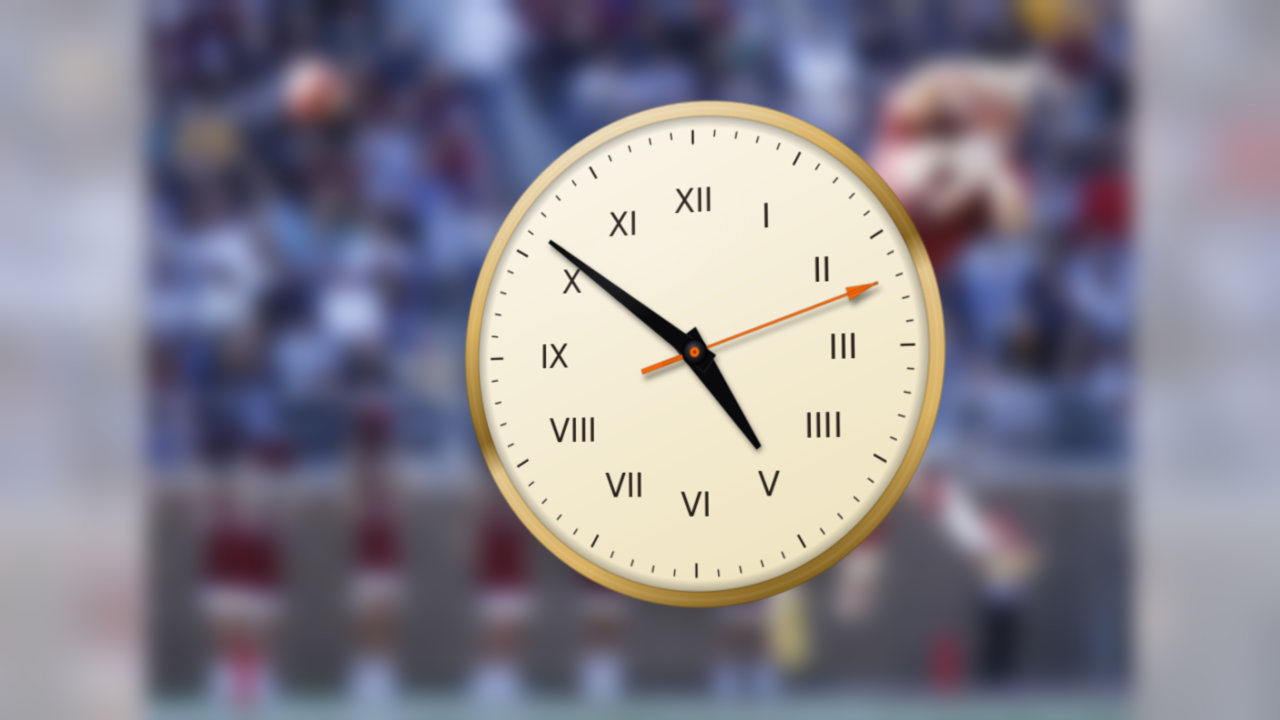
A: 4 h 51 min 12 s
